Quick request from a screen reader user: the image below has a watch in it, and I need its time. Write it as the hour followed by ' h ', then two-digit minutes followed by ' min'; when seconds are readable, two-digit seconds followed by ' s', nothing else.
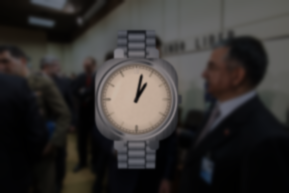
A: 1 h 02 min
